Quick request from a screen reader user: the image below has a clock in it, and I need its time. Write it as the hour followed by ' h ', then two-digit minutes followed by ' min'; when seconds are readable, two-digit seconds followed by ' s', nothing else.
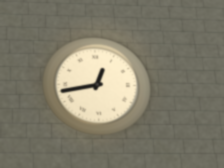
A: 12 h 43 min
